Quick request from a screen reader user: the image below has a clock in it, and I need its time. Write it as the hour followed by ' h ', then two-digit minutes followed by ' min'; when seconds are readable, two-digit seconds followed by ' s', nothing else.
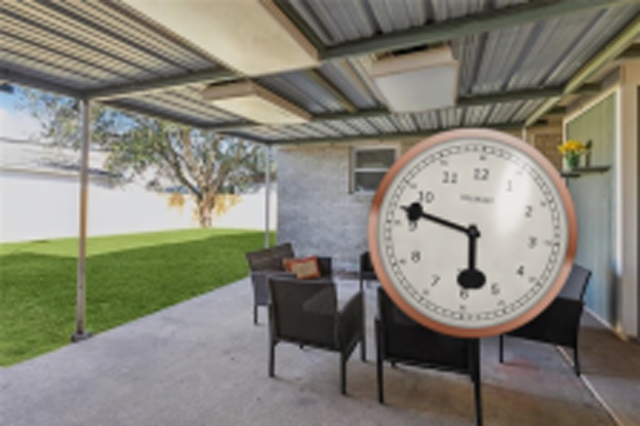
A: 5 h 47 min
